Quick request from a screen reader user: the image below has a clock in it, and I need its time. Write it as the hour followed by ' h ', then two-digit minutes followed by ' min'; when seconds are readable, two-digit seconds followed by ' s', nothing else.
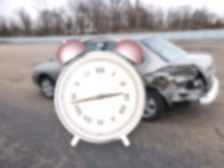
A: 2 h 43 min
